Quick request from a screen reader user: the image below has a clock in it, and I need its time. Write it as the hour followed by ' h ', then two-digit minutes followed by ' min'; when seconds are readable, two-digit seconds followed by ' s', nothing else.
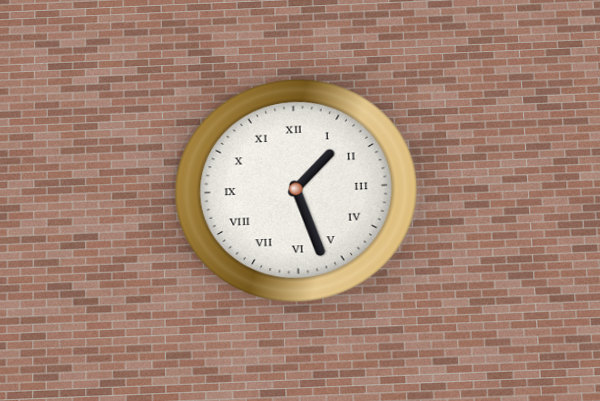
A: 1 h 27 min
